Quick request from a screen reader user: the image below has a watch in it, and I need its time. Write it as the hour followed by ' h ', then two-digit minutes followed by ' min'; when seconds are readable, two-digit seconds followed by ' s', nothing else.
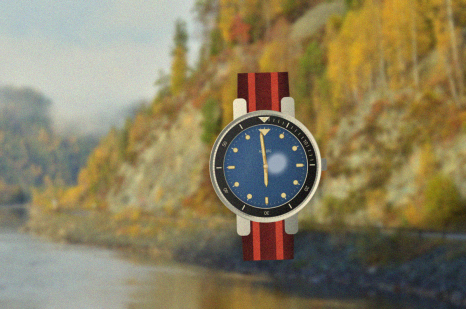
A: 5 h 59 min
